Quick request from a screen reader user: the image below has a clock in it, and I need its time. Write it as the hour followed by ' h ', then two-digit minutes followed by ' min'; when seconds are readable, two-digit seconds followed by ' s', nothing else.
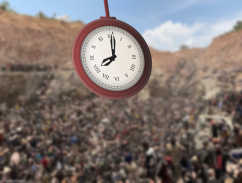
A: 8 h 01 min
